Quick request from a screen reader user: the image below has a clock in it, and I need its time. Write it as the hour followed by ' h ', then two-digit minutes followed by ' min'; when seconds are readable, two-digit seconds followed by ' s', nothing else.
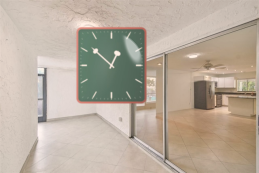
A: 12 h 52 min
